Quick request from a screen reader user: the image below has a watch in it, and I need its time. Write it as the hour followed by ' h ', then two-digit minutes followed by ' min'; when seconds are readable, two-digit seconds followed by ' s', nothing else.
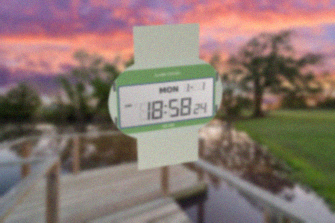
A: 18 h 58 min
